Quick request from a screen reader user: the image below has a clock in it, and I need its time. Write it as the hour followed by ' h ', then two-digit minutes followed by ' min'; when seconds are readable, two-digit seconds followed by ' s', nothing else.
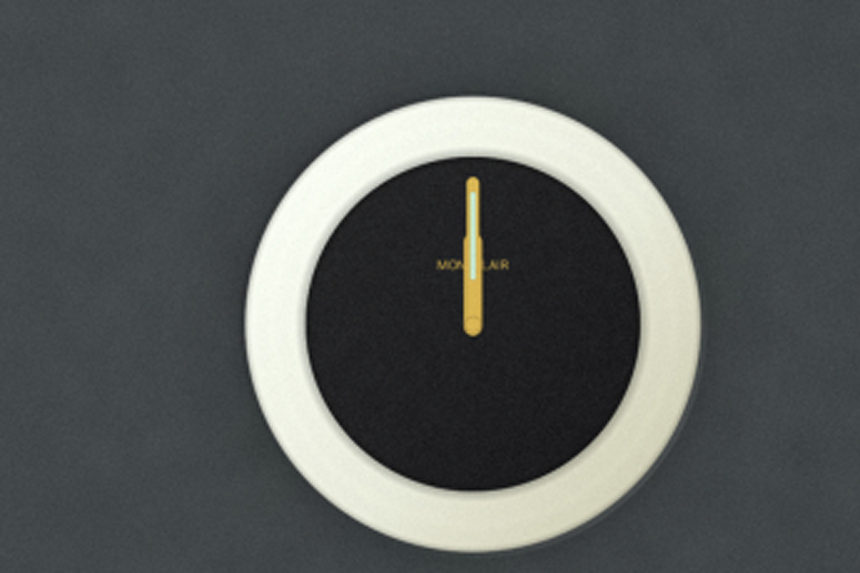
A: 12 h 00 min
